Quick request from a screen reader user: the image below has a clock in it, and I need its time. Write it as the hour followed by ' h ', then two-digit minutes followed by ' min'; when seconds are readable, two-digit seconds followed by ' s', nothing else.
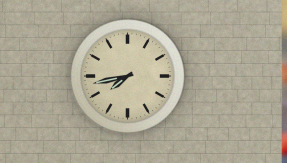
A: 7 h 43 min
